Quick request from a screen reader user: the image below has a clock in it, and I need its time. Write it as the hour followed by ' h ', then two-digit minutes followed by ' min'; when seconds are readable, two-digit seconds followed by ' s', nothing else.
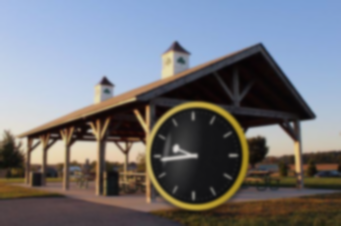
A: 9 h 44 min
